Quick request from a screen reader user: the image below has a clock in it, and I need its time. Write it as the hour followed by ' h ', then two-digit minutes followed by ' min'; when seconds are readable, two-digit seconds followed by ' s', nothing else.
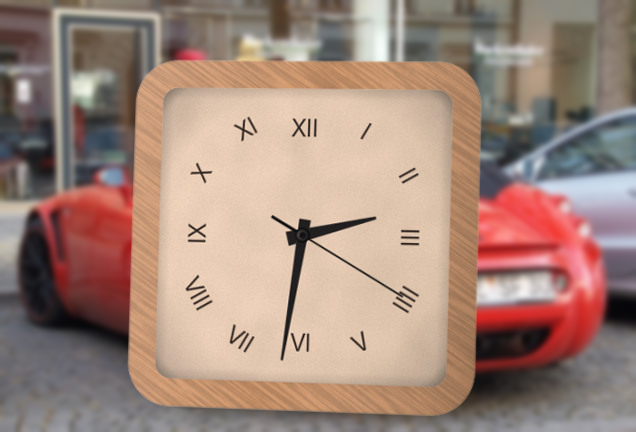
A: 2 h 31 min 20 s
